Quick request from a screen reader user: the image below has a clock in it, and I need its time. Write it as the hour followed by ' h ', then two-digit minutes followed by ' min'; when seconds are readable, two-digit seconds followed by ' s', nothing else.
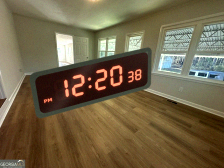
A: 12 h 20 min 38 s
